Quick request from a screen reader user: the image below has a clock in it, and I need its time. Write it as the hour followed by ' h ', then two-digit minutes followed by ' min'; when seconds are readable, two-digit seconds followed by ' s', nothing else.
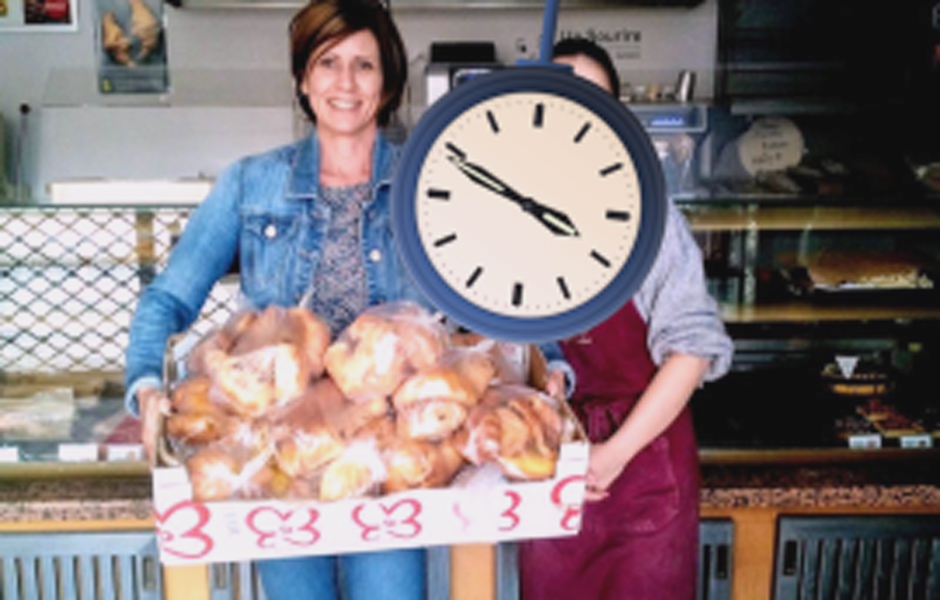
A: 3 h 49 min
